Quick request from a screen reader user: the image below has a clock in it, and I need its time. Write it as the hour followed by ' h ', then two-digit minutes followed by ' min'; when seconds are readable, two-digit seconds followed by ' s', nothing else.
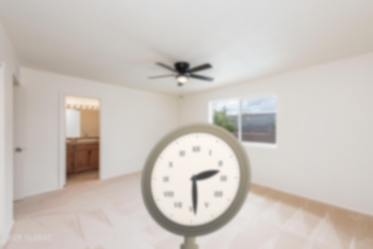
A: 2 h 29 min
